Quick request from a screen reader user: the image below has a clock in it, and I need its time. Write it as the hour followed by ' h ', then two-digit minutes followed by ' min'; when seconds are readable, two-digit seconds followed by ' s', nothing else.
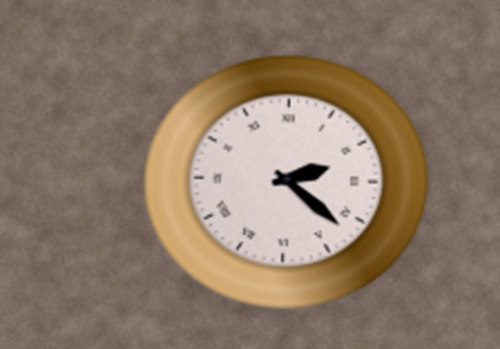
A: 2 h 22 min
